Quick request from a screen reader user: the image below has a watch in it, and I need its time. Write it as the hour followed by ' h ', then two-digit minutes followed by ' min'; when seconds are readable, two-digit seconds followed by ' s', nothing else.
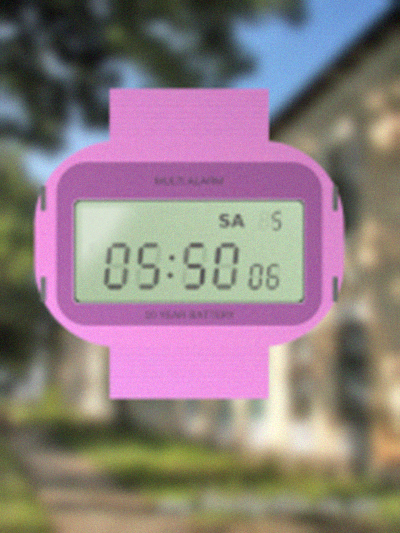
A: 5 h 50 min 06 s
